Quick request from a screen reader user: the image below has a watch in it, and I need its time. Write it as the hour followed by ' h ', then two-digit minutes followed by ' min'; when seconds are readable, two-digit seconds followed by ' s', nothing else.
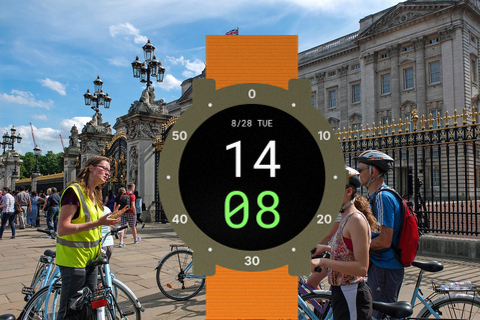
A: 14 h 08 min
